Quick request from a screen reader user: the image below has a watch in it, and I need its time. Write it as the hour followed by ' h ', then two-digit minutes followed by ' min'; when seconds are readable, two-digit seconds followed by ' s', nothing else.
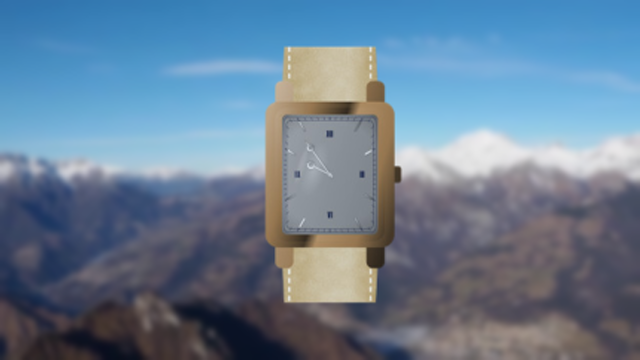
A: 9 h 54 min
